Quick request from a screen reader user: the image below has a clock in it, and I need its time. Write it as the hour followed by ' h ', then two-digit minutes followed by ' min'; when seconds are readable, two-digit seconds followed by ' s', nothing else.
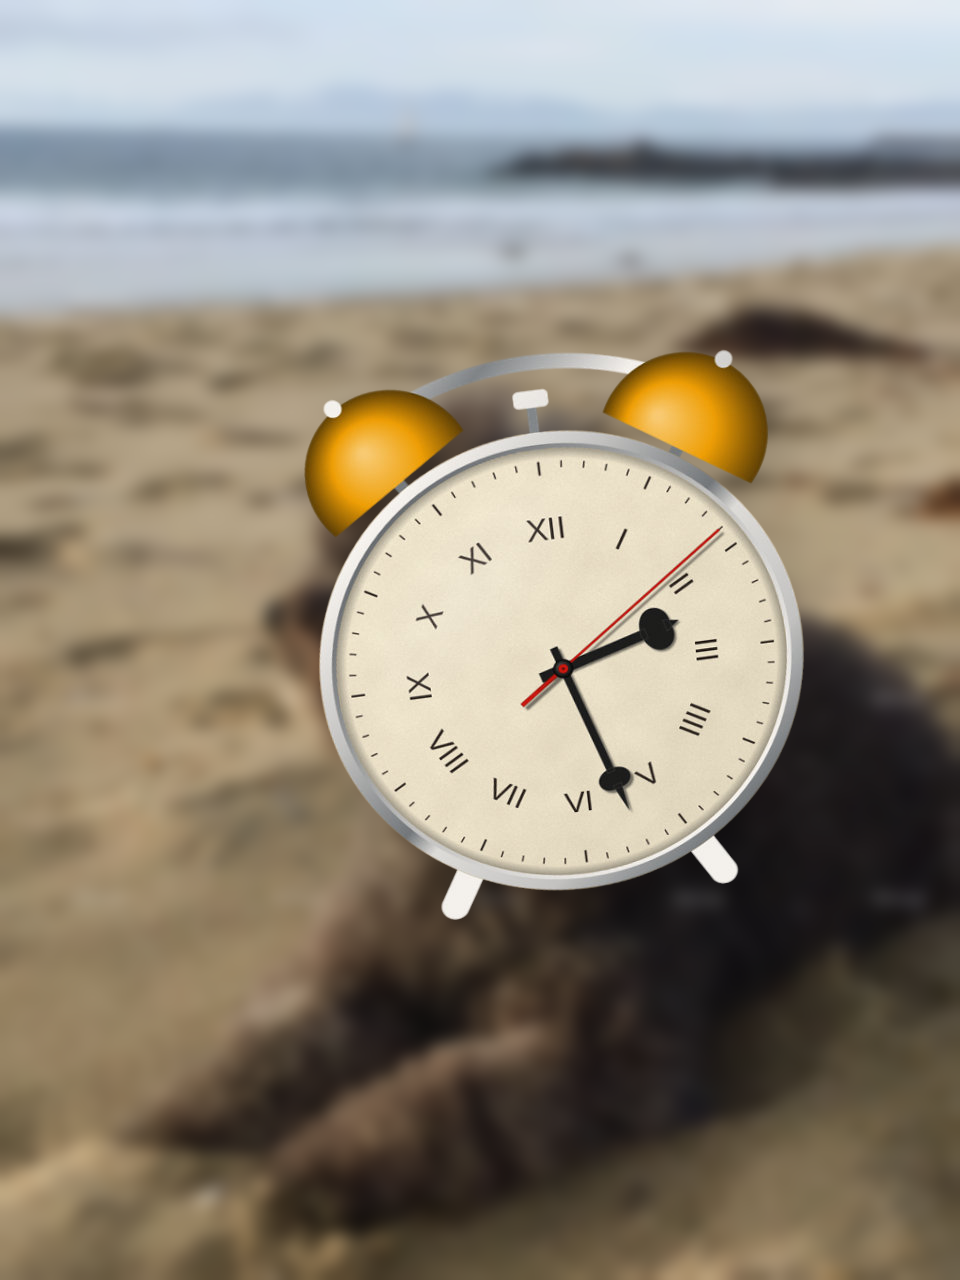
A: 2 h 27 min 09 s
